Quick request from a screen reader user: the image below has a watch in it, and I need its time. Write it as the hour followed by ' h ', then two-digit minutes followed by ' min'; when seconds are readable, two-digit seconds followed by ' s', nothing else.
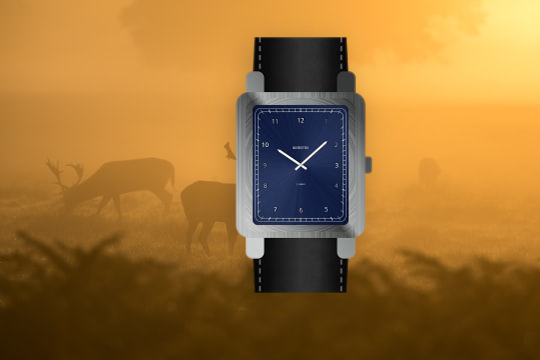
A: 10 h 08 min
